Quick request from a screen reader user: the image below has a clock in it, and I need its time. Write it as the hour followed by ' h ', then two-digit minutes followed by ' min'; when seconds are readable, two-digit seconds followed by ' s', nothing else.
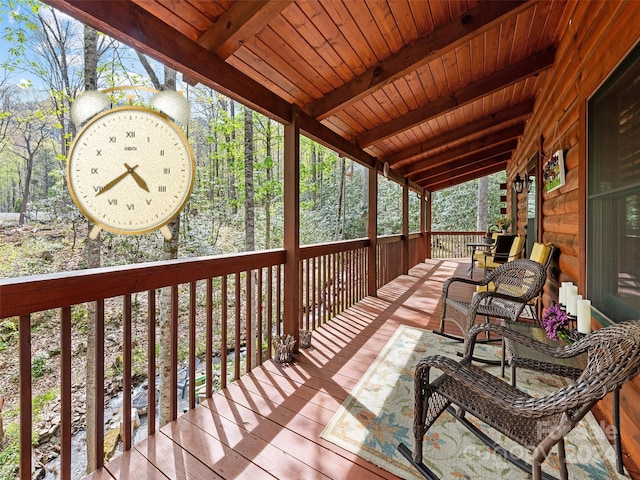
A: 4 h 39 min
